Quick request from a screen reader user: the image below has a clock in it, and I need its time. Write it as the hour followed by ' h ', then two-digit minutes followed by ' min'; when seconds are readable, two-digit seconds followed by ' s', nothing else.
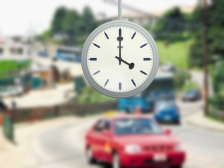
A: 4 h 00 min
